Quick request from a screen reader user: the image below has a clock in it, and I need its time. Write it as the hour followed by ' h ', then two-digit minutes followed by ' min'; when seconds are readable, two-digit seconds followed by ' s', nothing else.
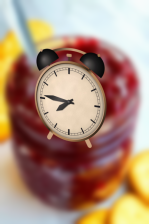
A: 7 h 46 min
